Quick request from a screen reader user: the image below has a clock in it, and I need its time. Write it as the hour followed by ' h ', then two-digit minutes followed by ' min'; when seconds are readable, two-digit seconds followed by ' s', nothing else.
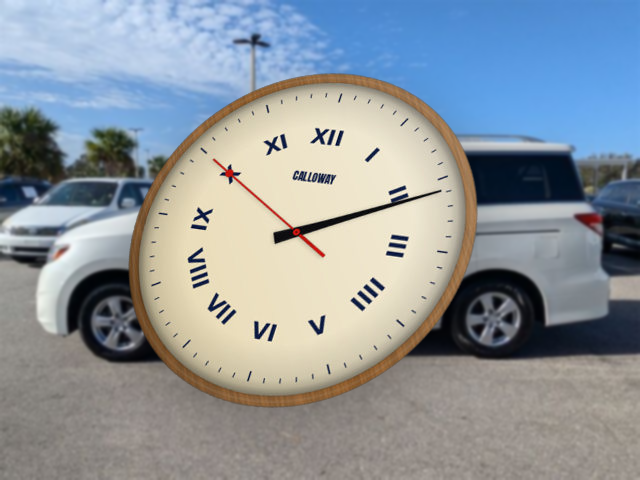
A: 2 h 10 min 50 s
